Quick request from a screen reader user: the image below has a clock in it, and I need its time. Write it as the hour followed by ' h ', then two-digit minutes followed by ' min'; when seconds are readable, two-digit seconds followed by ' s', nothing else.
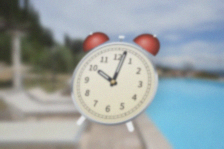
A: 10 h 02 min
